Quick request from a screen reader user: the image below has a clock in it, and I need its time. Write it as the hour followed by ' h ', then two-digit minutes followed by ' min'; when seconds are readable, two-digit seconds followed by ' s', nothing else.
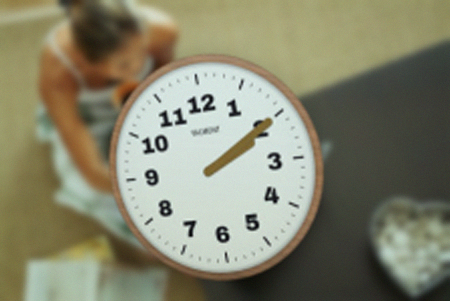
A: 2 h 10 min
